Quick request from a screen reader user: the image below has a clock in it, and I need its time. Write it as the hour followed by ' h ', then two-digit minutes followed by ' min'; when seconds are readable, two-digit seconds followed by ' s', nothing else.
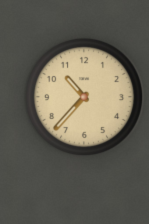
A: 10 h 37 min
